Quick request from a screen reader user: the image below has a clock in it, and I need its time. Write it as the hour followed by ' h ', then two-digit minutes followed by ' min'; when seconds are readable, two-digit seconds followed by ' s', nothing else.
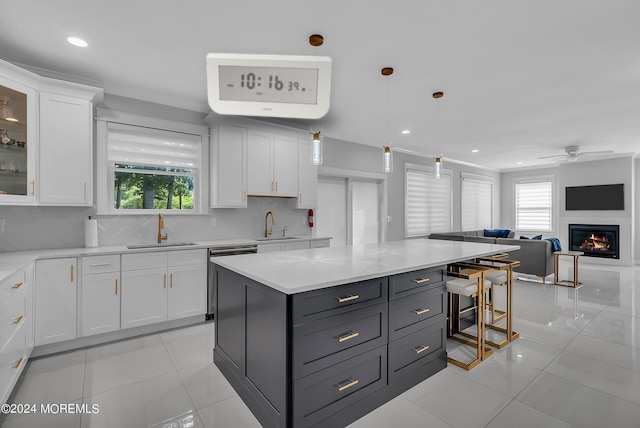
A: 10 h 16 min 39 s
